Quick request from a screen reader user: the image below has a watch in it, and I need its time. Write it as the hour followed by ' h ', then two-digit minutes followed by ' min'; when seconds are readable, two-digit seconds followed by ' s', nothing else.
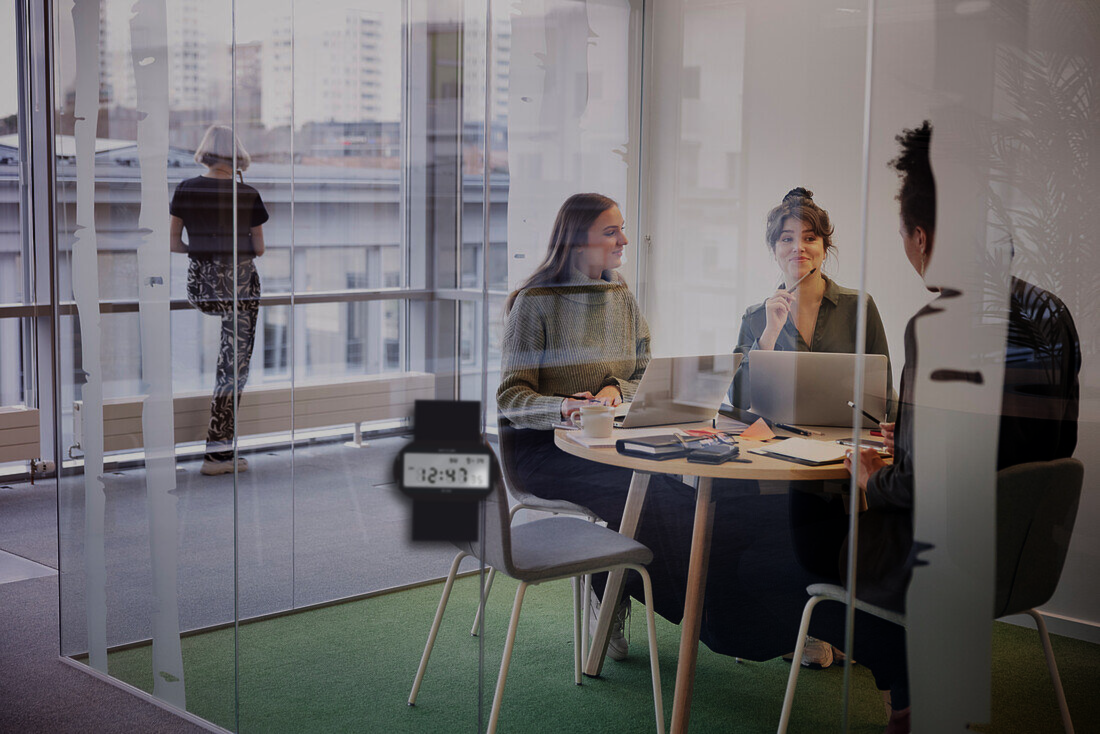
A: 12 h 47 min
